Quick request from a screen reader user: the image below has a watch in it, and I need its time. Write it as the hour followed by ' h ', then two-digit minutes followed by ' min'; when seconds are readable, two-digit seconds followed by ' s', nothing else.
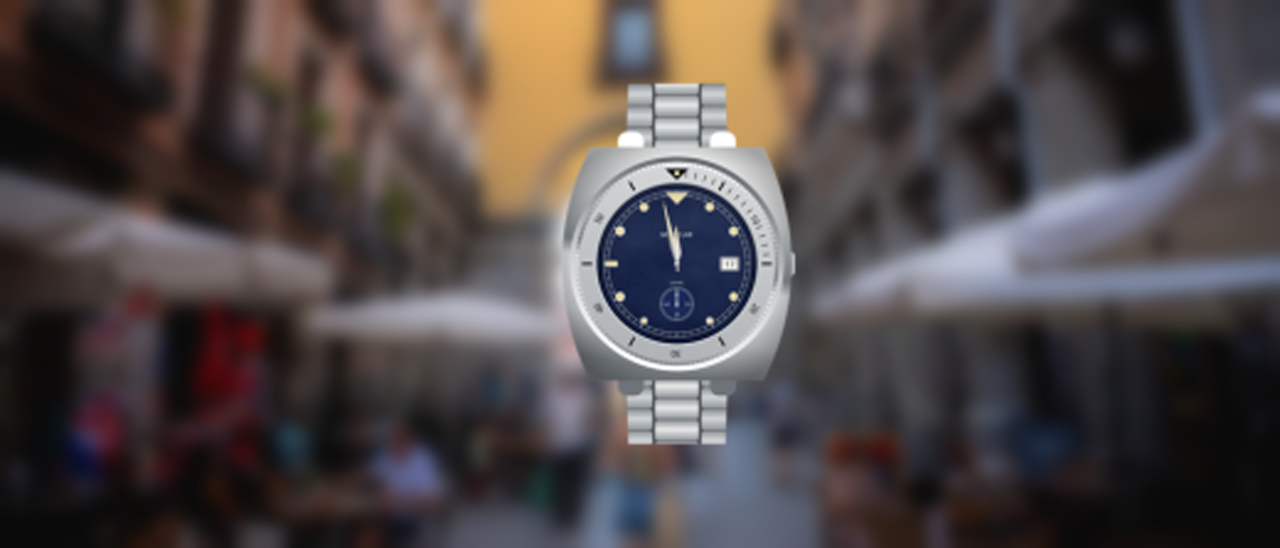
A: 11 h 58 min
